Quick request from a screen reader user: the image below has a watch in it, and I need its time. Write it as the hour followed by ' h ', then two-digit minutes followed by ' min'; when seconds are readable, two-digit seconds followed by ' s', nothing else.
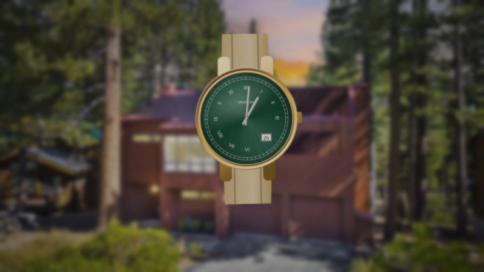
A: 1 h 01 min
